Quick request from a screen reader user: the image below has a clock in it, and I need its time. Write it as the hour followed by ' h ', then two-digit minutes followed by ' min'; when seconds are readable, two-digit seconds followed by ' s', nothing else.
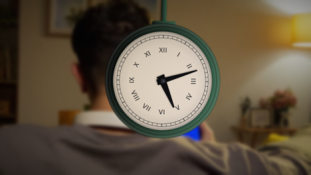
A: 5 h 12 min
